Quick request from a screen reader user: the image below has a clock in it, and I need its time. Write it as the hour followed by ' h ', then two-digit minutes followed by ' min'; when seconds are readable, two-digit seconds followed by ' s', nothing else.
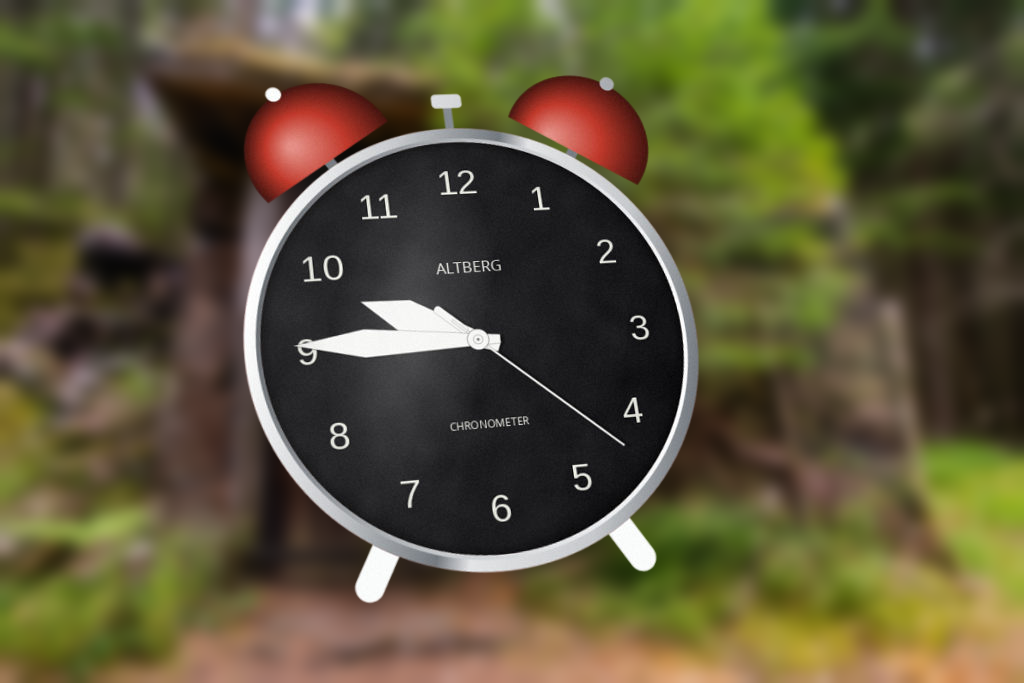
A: 9 h 45 min 22 s
